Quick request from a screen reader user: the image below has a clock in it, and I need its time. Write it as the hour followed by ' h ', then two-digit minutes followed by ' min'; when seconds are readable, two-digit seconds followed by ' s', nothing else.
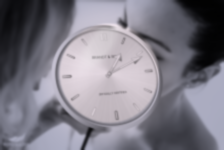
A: 1 h 11 min
